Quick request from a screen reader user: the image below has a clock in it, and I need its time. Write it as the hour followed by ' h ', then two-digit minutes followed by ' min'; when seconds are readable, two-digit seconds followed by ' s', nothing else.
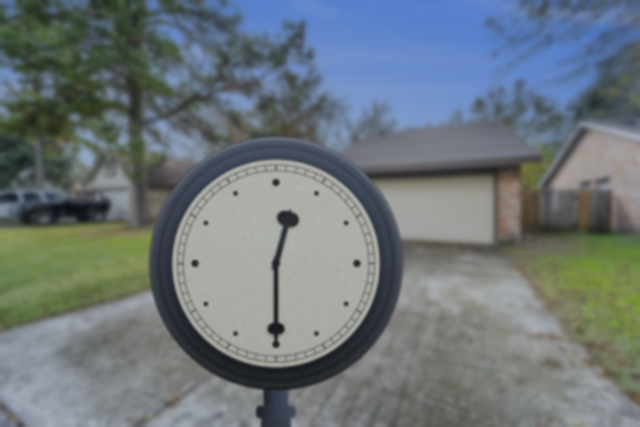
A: 12 h 30 min
